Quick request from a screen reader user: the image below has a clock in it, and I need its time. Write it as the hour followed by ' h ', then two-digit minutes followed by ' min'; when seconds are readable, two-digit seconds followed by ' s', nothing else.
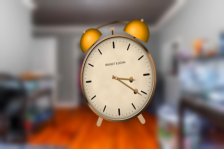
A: 3 h 21 min
